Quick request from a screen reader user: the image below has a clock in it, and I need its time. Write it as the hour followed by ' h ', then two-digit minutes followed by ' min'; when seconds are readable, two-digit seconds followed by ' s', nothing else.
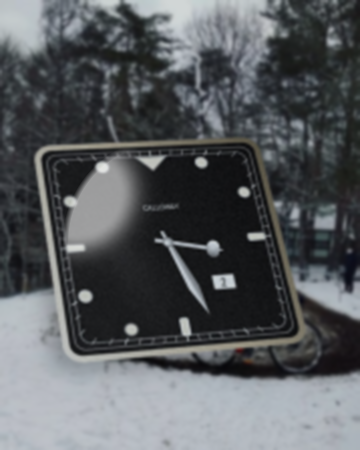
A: 3 h 27 min
